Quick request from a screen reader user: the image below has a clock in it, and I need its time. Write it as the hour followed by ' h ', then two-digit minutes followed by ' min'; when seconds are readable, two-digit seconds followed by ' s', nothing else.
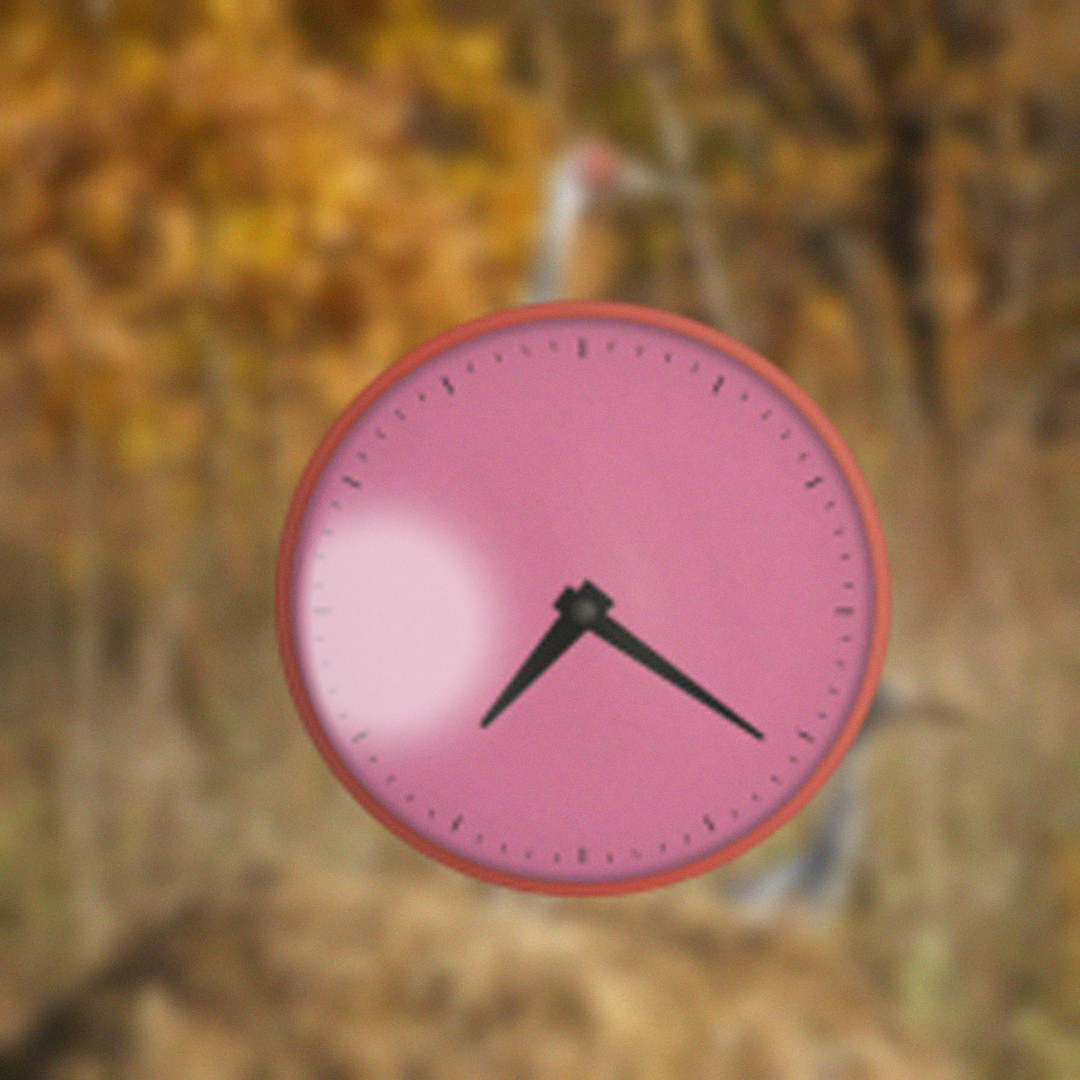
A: 7 h 21 min
